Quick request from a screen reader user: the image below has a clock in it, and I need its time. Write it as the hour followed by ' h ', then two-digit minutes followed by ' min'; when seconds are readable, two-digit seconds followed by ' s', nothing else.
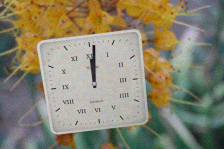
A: 12 h 01 min
